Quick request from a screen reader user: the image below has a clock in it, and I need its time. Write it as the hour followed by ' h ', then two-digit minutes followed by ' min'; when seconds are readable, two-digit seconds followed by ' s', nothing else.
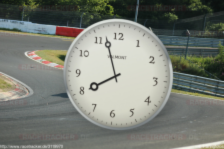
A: 7 h 57 min
